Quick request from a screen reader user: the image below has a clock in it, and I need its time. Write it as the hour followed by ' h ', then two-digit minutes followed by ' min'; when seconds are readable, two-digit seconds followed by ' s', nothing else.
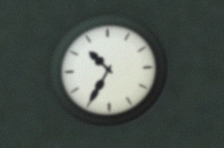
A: 10 h 35 min
